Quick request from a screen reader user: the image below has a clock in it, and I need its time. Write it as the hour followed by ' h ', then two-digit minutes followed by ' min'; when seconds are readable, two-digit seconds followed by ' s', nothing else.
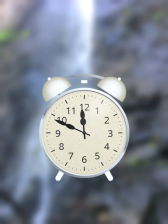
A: 11 h 49 min
